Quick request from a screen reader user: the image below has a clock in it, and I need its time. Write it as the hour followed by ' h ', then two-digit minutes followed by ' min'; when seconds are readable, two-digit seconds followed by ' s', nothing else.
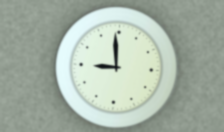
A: 8 h 59 min
